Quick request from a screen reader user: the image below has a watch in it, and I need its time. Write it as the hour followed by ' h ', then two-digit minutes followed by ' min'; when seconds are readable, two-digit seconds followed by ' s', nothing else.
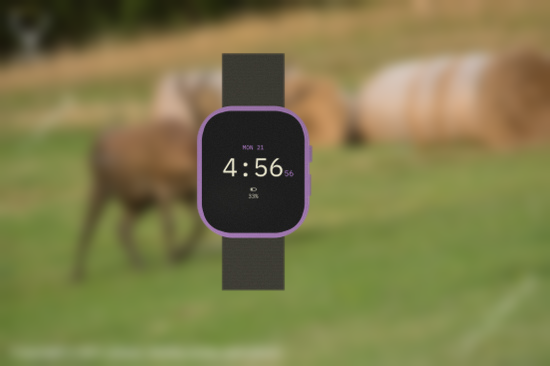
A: 4 h 56 min 56 s
